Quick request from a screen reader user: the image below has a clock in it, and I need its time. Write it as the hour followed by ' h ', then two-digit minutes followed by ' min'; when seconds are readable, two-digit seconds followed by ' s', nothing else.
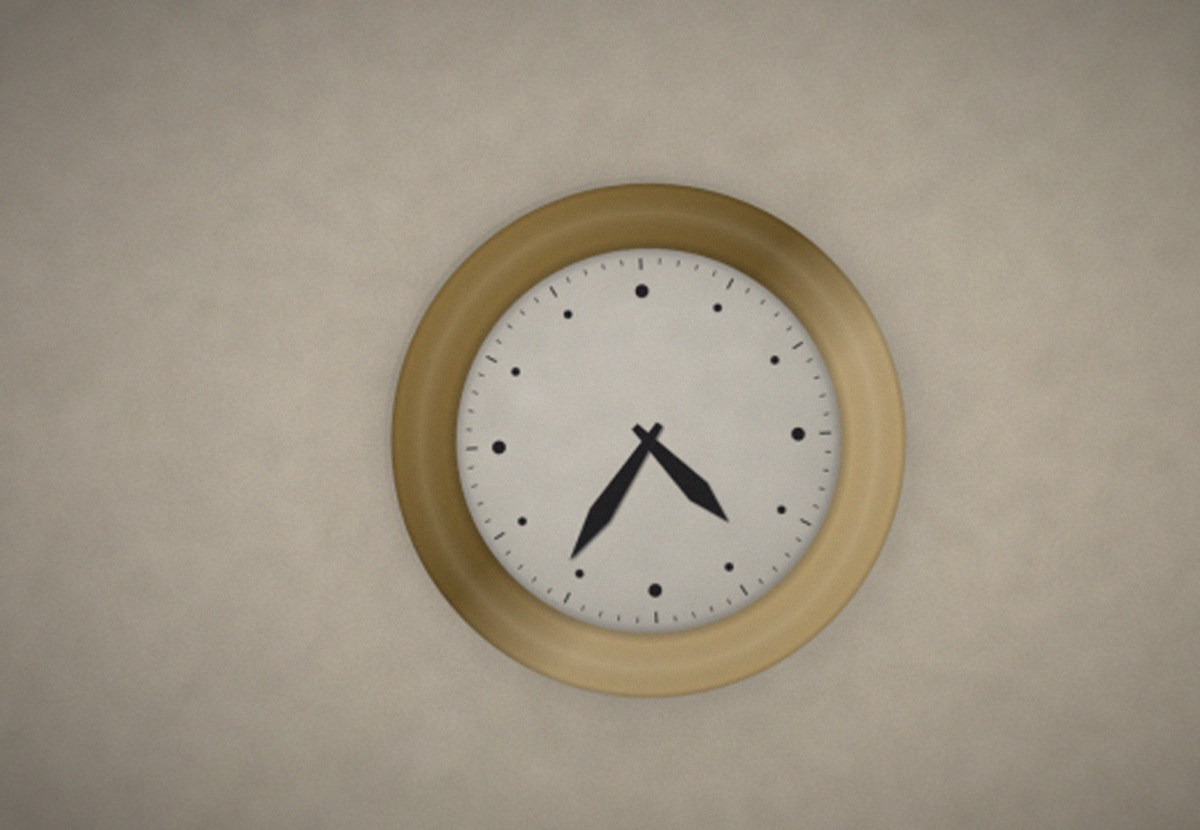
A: 4 h 36 min
